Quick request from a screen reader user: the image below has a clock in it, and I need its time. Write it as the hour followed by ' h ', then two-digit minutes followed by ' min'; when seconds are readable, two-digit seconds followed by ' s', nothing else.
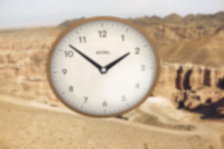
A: 1 h 52 min
